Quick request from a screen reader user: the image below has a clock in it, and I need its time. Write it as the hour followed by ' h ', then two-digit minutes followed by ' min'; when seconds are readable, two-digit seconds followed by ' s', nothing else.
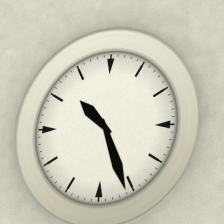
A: 10 h 26 min
